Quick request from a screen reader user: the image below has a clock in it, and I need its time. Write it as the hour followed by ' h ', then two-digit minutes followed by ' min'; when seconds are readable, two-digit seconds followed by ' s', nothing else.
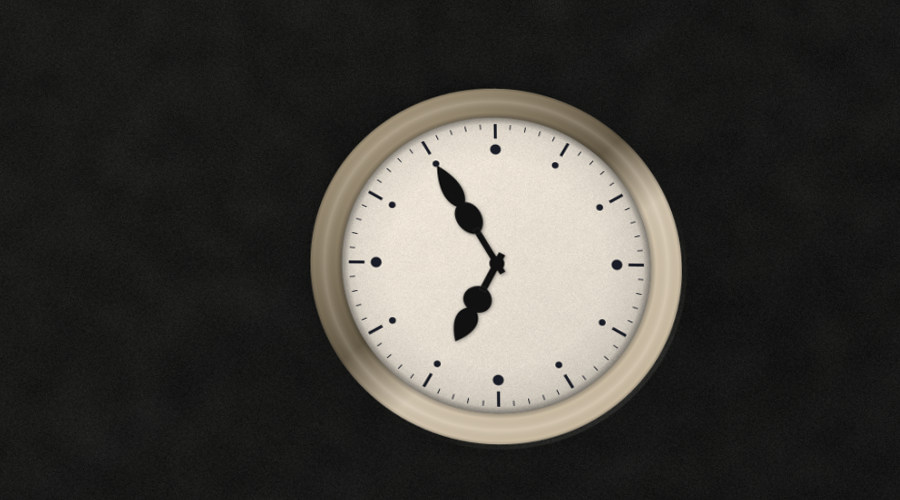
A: 6 h 55 min
